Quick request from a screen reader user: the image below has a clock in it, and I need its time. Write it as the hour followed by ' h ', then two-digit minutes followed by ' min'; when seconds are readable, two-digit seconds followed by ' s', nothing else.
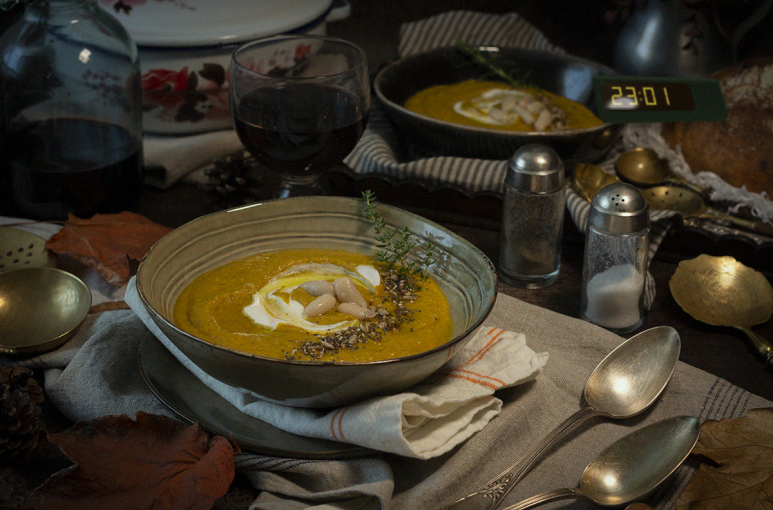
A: 23 h 01 min
